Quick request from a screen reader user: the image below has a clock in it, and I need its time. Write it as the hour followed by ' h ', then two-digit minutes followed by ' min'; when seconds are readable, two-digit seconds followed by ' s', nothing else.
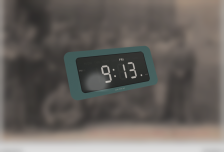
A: 9 h 13 min
